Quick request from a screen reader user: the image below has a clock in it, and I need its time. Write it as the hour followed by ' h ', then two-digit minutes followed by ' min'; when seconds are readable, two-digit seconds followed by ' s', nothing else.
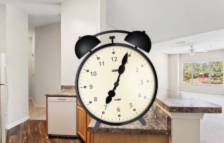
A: 7 h 04 min
